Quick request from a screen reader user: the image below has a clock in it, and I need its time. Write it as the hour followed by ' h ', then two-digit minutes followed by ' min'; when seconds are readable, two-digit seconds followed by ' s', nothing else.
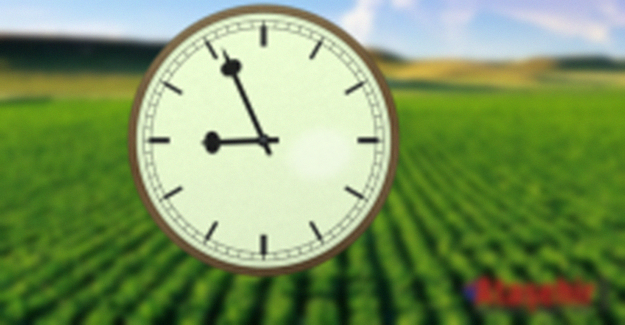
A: 8 h 56 min
